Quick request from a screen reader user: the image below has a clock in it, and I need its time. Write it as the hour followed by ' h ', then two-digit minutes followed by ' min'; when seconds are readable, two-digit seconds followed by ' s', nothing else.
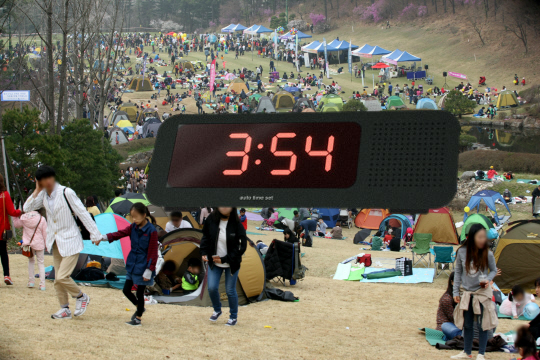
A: 3 h 54 min
